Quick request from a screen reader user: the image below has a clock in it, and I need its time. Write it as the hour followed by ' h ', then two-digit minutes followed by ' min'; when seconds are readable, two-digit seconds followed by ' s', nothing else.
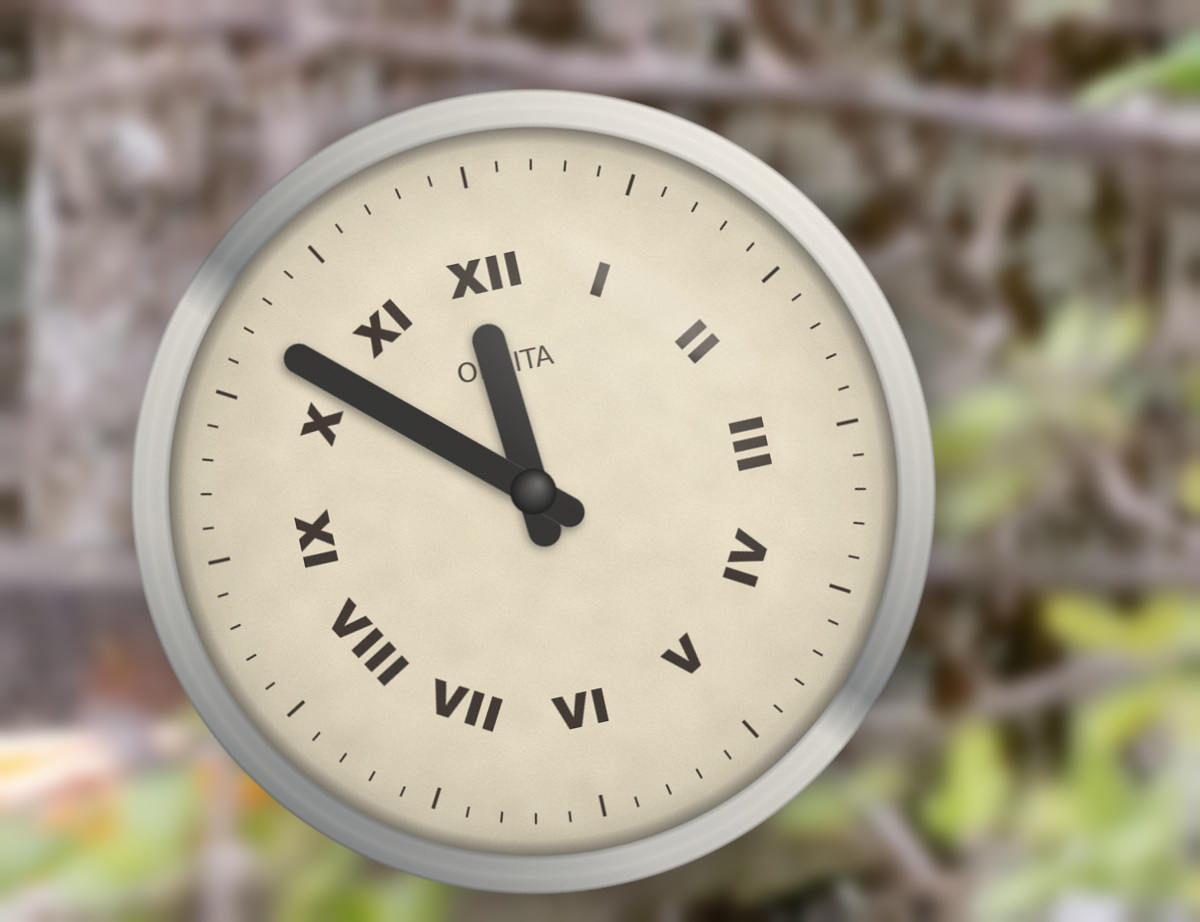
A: 11 h 52 min
